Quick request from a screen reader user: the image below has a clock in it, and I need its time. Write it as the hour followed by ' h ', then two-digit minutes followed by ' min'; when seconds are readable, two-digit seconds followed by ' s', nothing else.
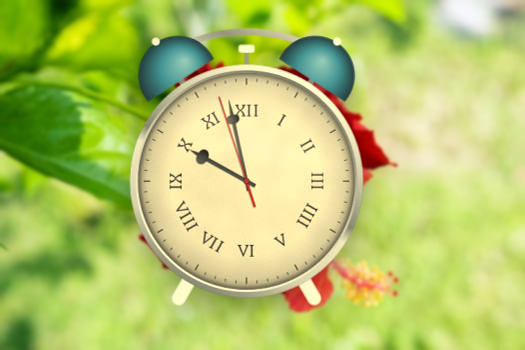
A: 9 h 57 min 57 s
